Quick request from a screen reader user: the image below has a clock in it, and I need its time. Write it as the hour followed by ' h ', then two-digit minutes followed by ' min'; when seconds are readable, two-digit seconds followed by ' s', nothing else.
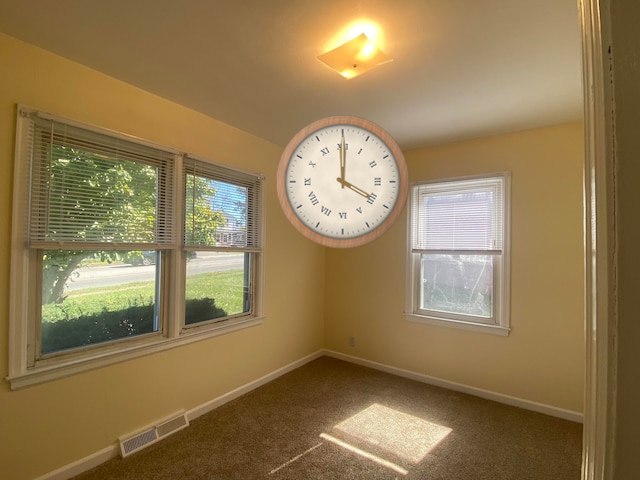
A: 4 h 00 min
